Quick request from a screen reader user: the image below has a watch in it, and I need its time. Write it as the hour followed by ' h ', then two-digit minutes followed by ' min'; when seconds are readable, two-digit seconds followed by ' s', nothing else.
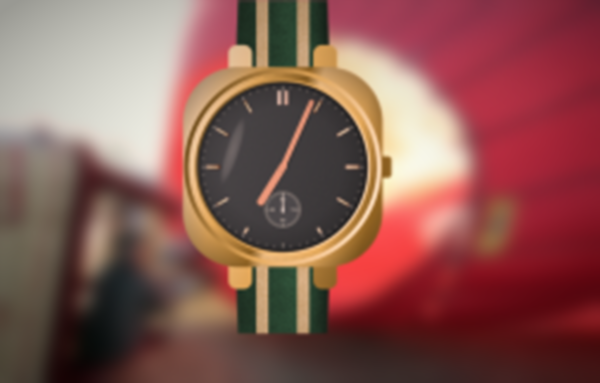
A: 7 h 04 min
